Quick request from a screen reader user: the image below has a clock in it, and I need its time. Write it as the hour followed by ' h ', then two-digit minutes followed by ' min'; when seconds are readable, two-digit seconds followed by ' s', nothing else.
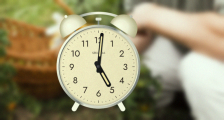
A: 5 h 01 min
